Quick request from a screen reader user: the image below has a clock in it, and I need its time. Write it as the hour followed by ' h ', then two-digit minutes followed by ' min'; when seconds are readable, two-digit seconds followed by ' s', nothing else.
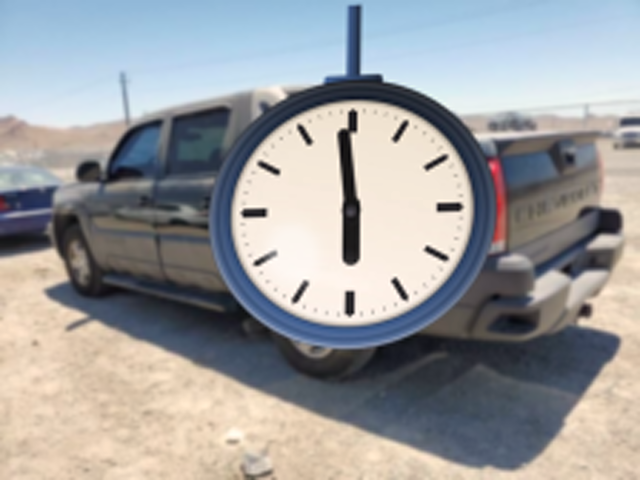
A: 5 h 59 min
